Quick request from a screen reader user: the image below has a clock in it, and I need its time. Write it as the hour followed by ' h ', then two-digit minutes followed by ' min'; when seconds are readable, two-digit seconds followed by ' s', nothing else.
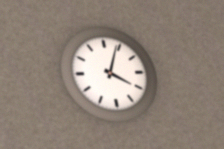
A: 4 h 04 min
